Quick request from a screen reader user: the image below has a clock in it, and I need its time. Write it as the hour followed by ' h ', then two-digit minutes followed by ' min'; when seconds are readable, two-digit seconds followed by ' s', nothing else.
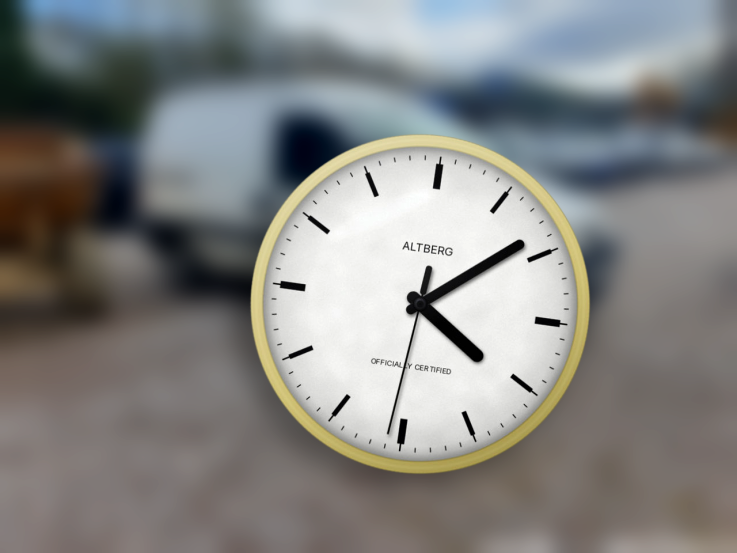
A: 4 h 08 min 31 s
